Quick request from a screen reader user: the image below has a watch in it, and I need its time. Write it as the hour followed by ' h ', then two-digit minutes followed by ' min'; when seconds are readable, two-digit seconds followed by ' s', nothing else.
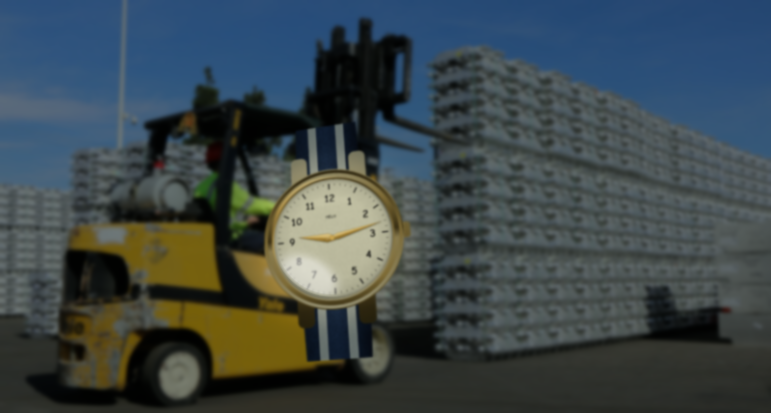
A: 9 h 13 min
